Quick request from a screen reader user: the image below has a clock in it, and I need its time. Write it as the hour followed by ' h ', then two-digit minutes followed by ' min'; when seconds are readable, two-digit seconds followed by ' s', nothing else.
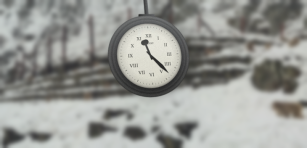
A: 11 h 23 min
